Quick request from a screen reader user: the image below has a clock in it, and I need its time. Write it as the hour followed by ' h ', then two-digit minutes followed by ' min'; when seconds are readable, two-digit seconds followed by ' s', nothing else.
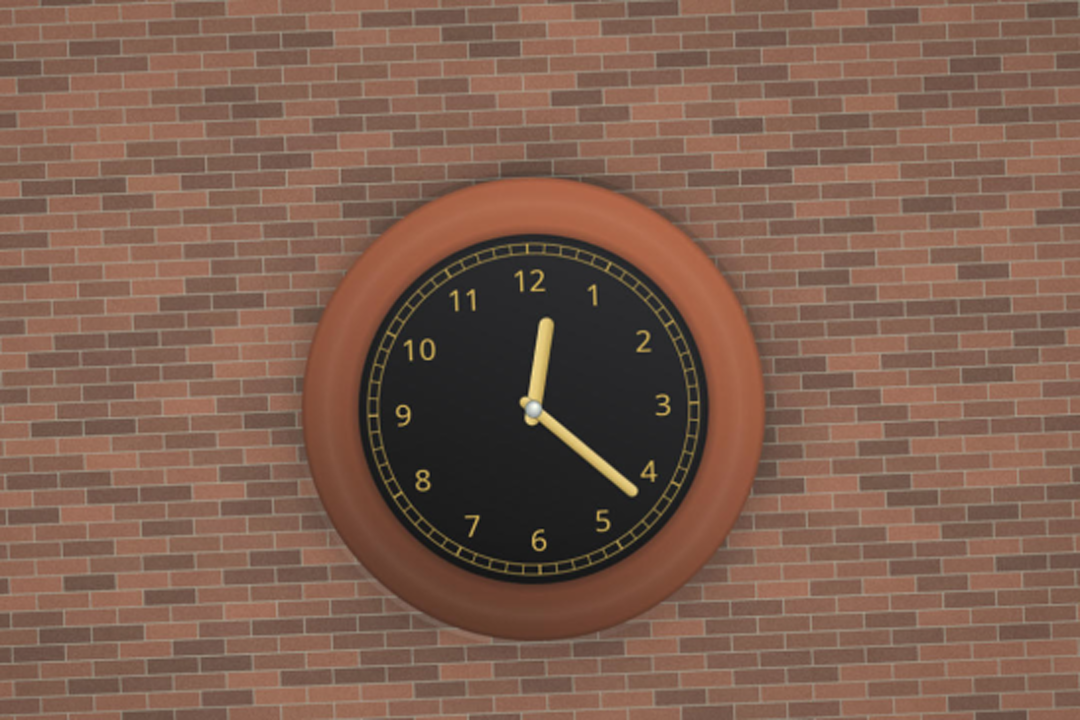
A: 12 h 22 min
